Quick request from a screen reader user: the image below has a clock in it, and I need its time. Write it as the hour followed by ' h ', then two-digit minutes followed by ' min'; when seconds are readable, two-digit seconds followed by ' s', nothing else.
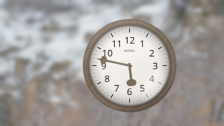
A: 5 h 47 min
